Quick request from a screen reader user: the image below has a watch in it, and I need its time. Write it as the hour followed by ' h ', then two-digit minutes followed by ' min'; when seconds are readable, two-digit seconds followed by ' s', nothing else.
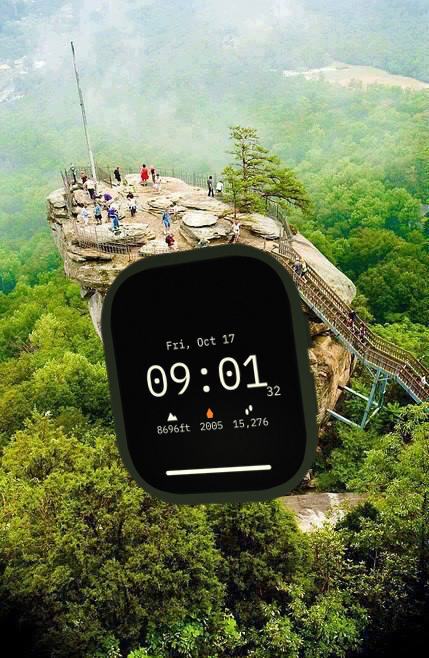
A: 9 h 01 min 32 s
